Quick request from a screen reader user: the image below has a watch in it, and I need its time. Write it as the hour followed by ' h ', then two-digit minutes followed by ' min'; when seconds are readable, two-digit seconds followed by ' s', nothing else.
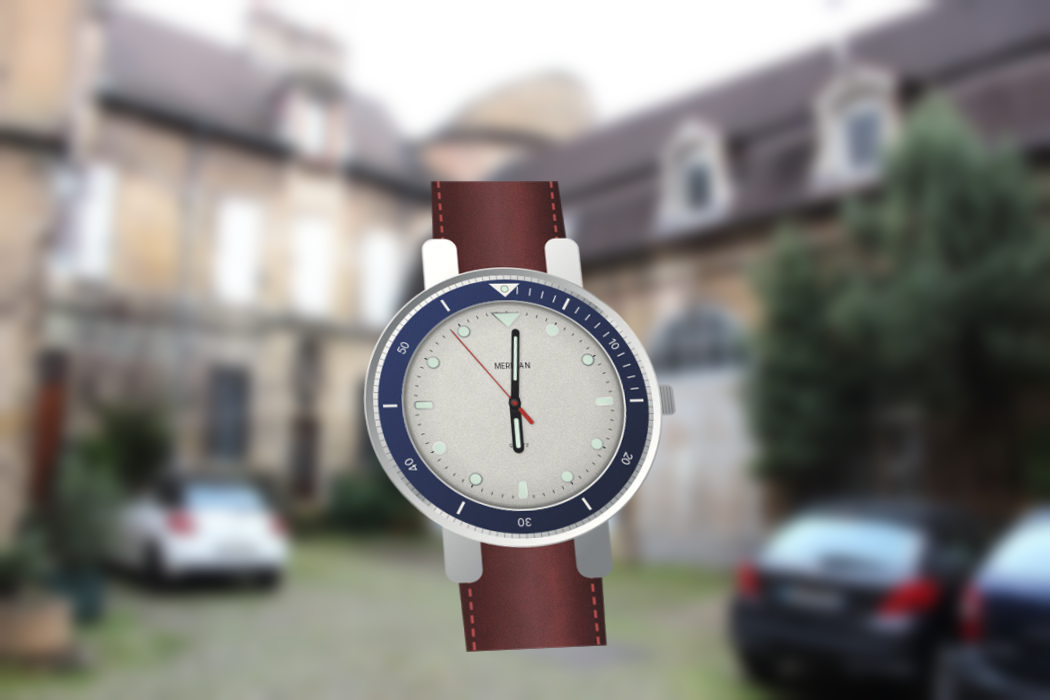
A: 6 h 00 min 54 s
